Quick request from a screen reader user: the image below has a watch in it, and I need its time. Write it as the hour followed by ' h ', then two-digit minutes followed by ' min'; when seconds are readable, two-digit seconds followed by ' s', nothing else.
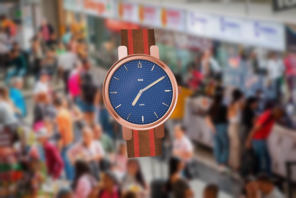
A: 7 h 10 min
